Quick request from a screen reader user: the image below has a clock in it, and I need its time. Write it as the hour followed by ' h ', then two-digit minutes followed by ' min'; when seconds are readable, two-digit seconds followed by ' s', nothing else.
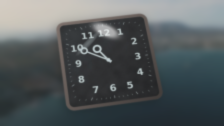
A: 10 h 50 min
